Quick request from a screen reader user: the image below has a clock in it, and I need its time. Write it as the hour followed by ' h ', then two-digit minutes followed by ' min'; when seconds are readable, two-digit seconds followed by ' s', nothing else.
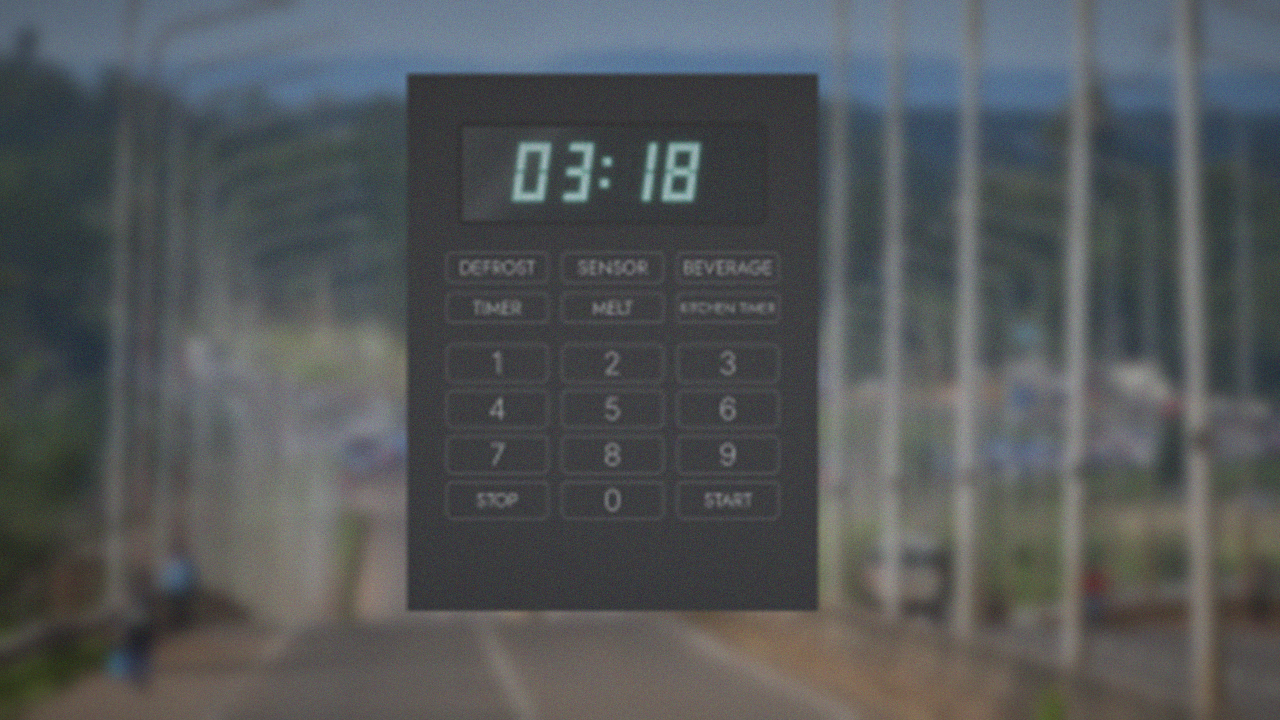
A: 3 h 18 min
